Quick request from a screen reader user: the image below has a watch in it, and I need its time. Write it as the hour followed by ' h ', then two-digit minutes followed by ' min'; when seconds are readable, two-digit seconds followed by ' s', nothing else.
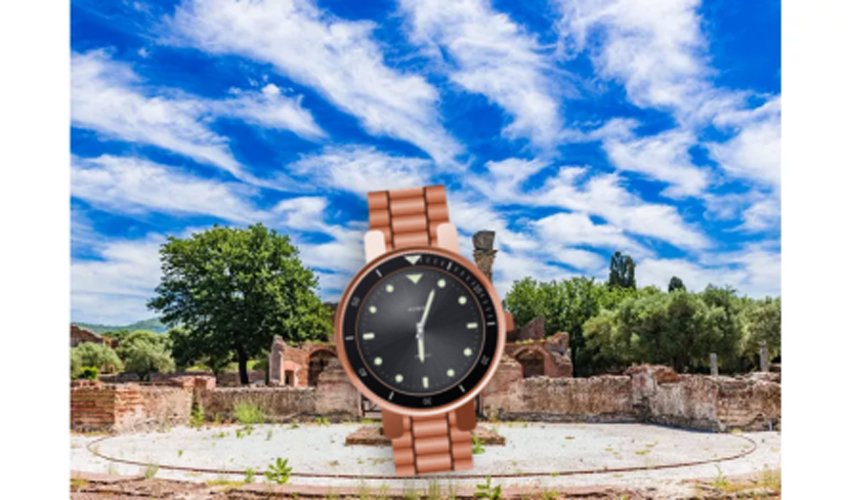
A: 6 h 04 min
